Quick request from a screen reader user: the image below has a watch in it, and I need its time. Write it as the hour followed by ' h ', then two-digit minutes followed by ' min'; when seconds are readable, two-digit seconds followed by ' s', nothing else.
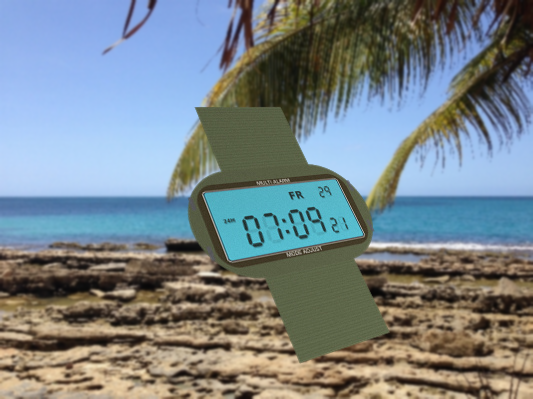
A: 7 h 09 min 21 s
